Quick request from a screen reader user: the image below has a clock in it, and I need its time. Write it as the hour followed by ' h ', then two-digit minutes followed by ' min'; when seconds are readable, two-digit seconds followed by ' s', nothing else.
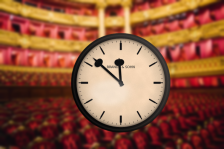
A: 11 h 52 min
